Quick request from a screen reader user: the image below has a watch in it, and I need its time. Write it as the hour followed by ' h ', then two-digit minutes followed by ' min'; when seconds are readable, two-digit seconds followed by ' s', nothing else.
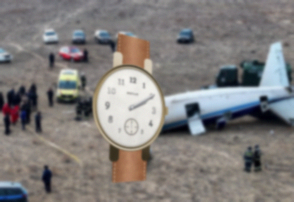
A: 2 h 10 min
